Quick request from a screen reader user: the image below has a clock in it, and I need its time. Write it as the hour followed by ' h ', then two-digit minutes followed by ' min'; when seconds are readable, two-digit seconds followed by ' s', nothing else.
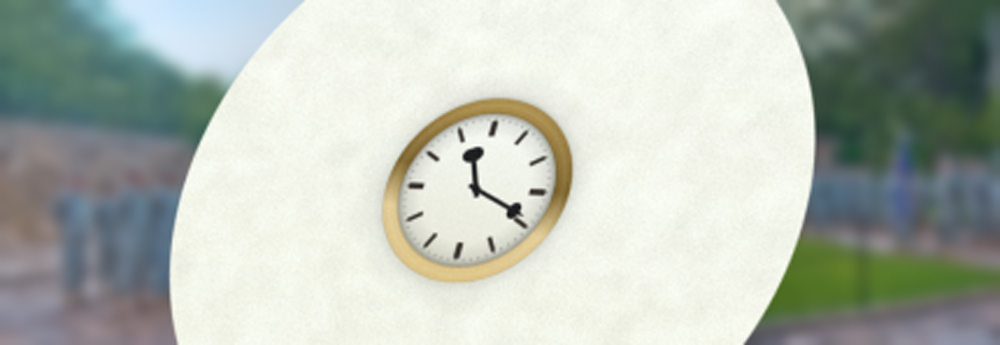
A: 11 h 19 min
